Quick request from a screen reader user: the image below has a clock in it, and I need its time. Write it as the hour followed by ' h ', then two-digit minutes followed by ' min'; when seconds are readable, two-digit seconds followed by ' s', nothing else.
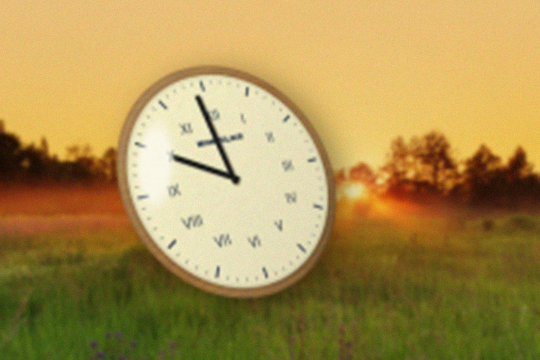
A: 9 h 59 min
